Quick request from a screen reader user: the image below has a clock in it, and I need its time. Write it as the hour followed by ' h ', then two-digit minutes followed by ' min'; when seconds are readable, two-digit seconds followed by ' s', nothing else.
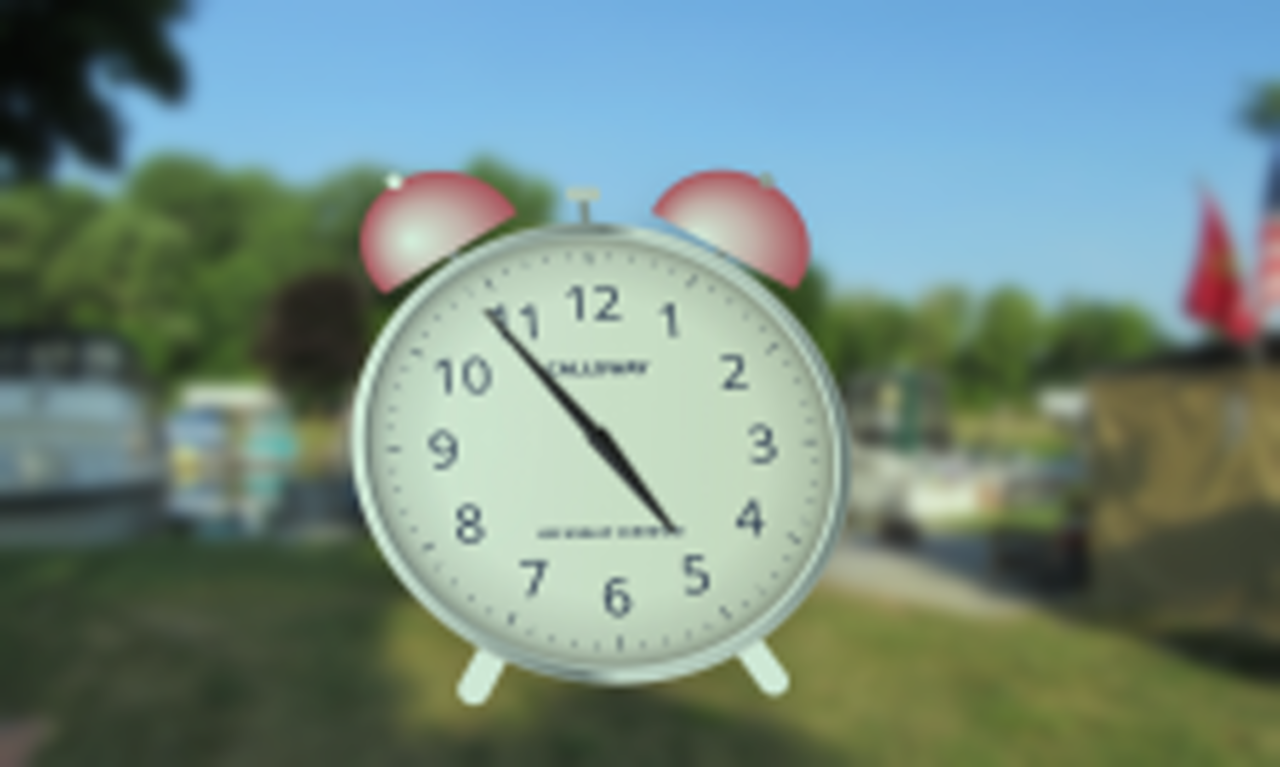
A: 4 h 54 min
